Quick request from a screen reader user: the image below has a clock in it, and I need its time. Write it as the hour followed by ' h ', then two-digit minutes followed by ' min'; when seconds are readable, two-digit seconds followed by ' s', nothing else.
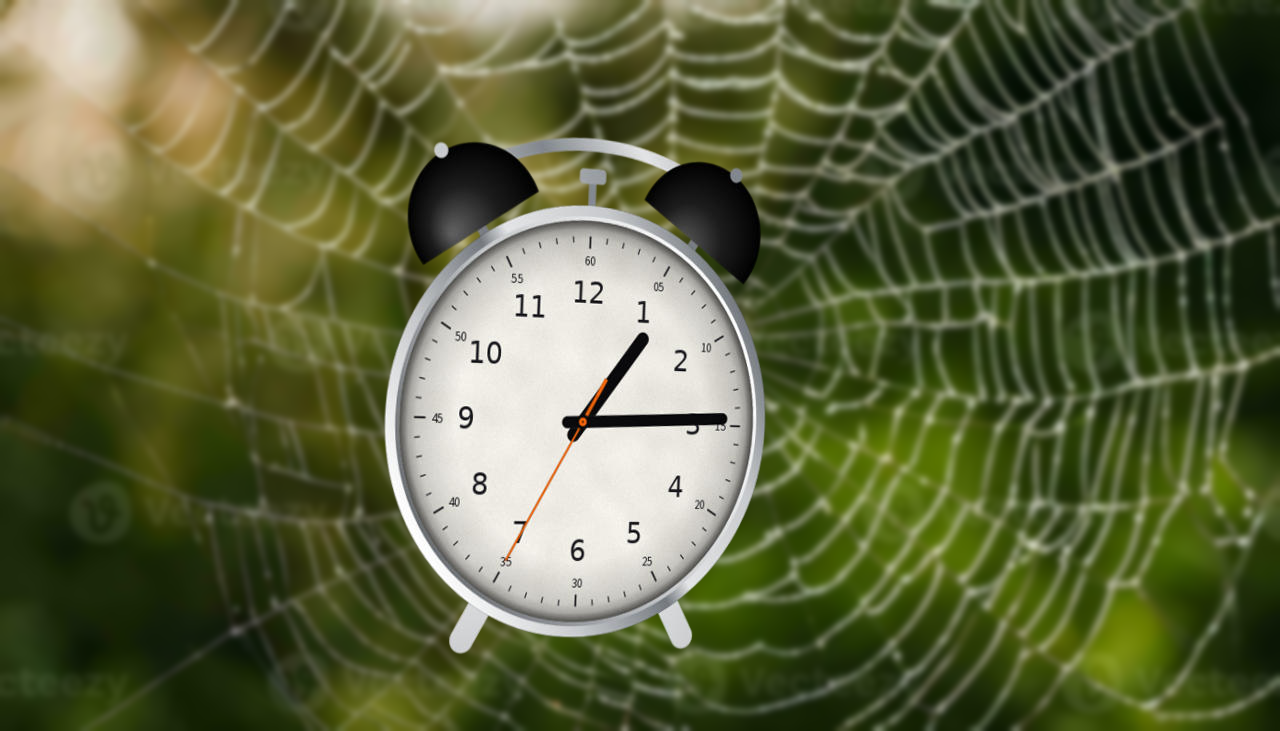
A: 1 h 14 min 35 s
